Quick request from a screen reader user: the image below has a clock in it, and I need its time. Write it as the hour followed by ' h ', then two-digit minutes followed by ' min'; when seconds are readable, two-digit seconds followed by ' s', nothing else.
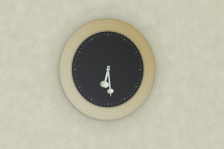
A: 6 h 29 min
